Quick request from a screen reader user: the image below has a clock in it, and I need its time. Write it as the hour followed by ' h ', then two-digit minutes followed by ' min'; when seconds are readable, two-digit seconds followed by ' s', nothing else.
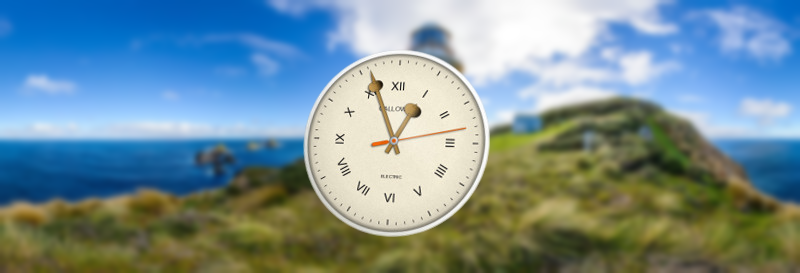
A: 12 h 56 min 13 s
